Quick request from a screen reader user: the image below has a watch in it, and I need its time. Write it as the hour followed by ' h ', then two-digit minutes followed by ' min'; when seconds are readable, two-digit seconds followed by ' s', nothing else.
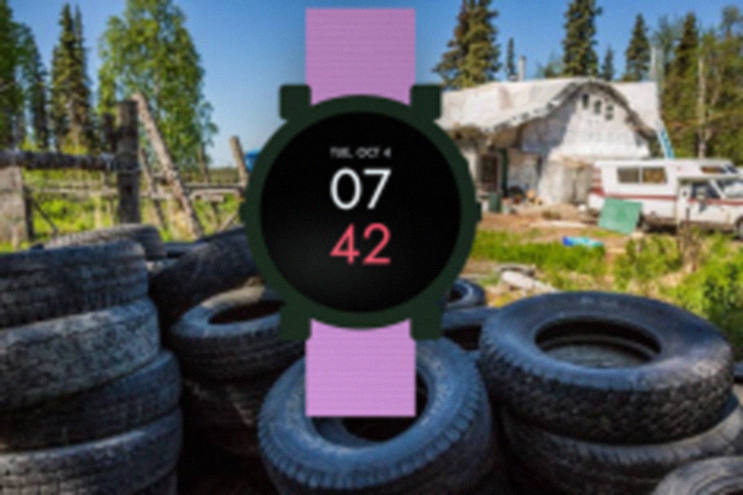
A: 7 h 42 min
